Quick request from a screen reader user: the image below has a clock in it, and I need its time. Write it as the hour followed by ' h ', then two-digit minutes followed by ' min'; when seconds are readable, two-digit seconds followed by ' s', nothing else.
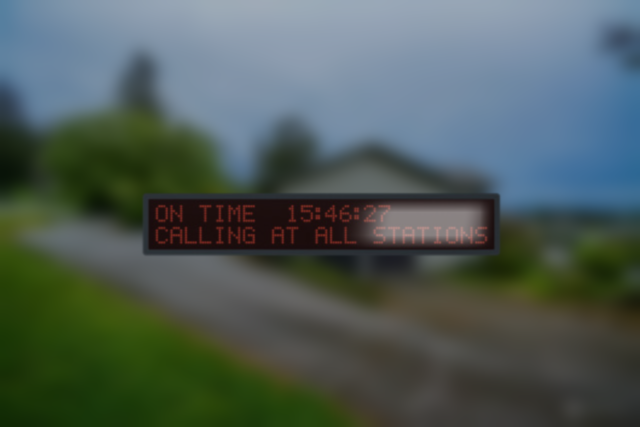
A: 15 h 46 min 27 s
